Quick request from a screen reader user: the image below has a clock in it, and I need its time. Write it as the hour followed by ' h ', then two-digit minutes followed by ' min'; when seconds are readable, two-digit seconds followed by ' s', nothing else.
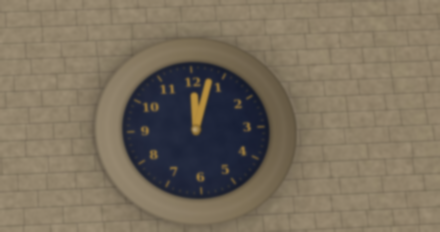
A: 12 h 03 min
